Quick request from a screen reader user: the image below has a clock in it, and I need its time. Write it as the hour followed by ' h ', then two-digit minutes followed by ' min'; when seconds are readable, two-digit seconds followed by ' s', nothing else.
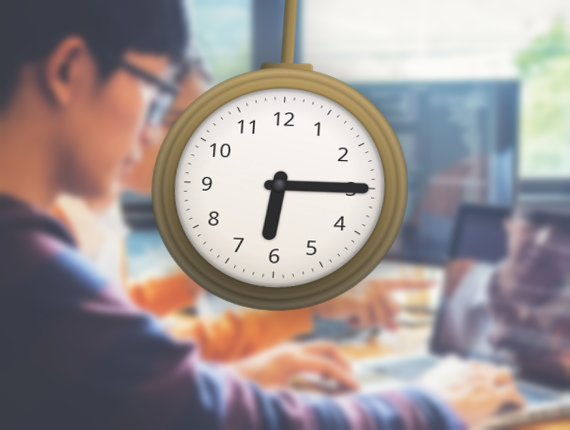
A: 6 h 15 min
